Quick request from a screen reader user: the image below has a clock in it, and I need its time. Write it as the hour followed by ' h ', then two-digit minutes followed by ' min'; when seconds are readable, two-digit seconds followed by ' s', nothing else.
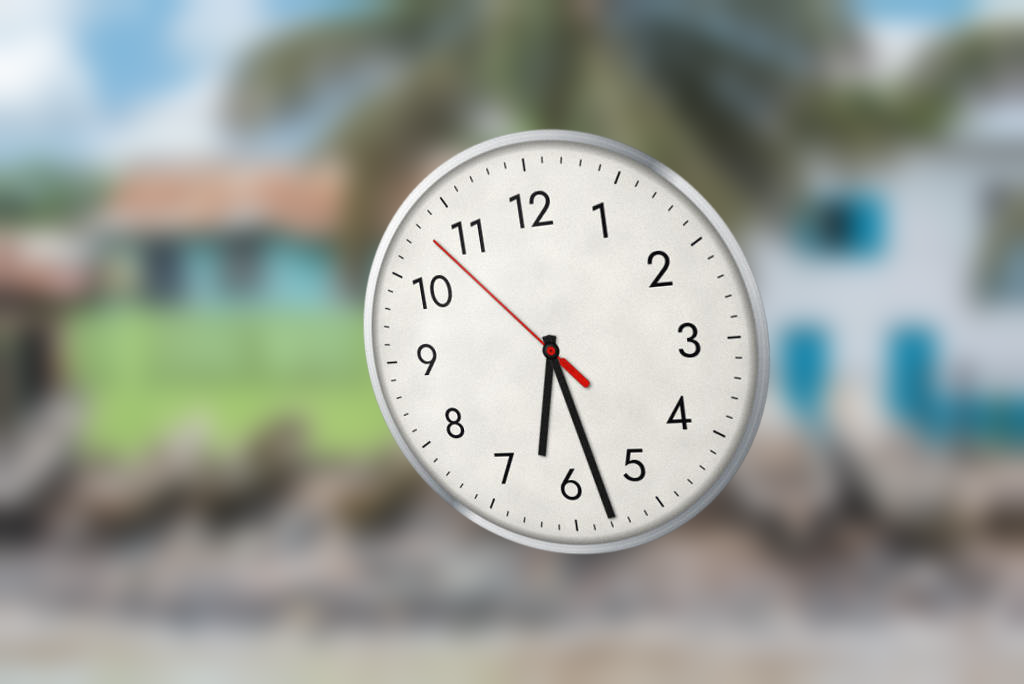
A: 6 h 27 min 53 s
